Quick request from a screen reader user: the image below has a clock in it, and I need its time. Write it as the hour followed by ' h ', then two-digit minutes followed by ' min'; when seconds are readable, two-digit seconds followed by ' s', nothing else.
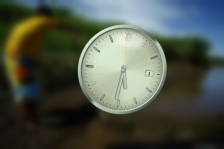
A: 5 h 31 min
